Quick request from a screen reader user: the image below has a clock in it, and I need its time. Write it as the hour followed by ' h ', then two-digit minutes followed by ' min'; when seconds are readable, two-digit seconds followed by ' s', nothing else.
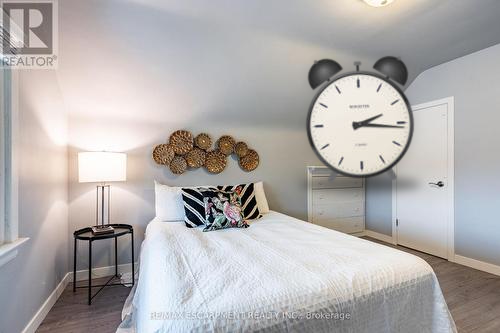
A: 2 h 16 min
